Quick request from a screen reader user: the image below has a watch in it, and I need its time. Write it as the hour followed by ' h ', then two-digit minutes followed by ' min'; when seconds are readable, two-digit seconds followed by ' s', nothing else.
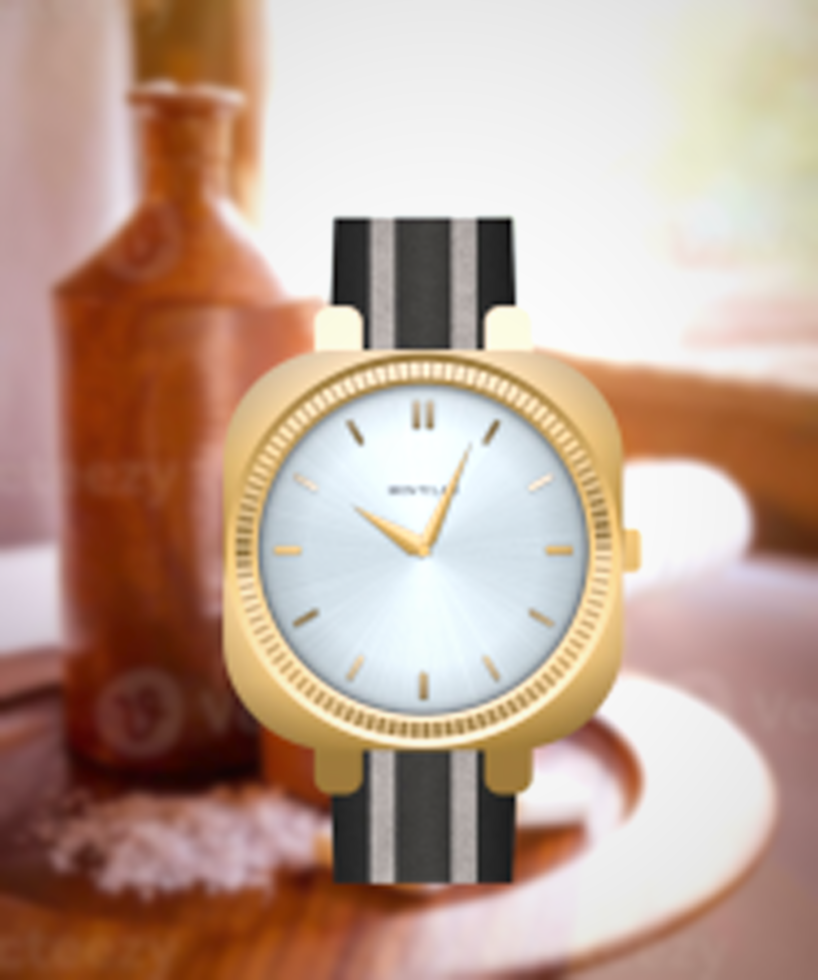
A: 10 h 04 min
